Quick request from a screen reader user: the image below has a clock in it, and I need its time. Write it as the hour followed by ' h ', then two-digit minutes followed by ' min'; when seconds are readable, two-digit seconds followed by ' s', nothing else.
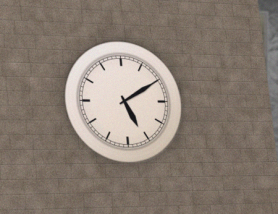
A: 5 h 10 min
